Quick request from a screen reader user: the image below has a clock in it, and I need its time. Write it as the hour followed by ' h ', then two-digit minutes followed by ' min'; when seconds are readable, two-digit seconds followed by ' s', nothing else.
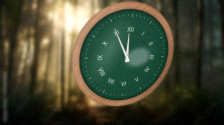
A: 11 h 55 min
